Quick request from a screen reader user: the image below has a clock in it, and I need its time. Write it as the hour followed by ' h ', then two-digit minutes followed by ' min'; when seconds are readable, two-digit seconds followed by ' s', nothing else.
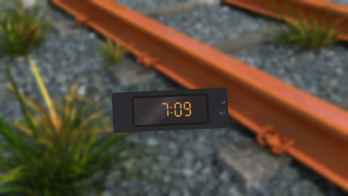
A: 7 h 09 min
